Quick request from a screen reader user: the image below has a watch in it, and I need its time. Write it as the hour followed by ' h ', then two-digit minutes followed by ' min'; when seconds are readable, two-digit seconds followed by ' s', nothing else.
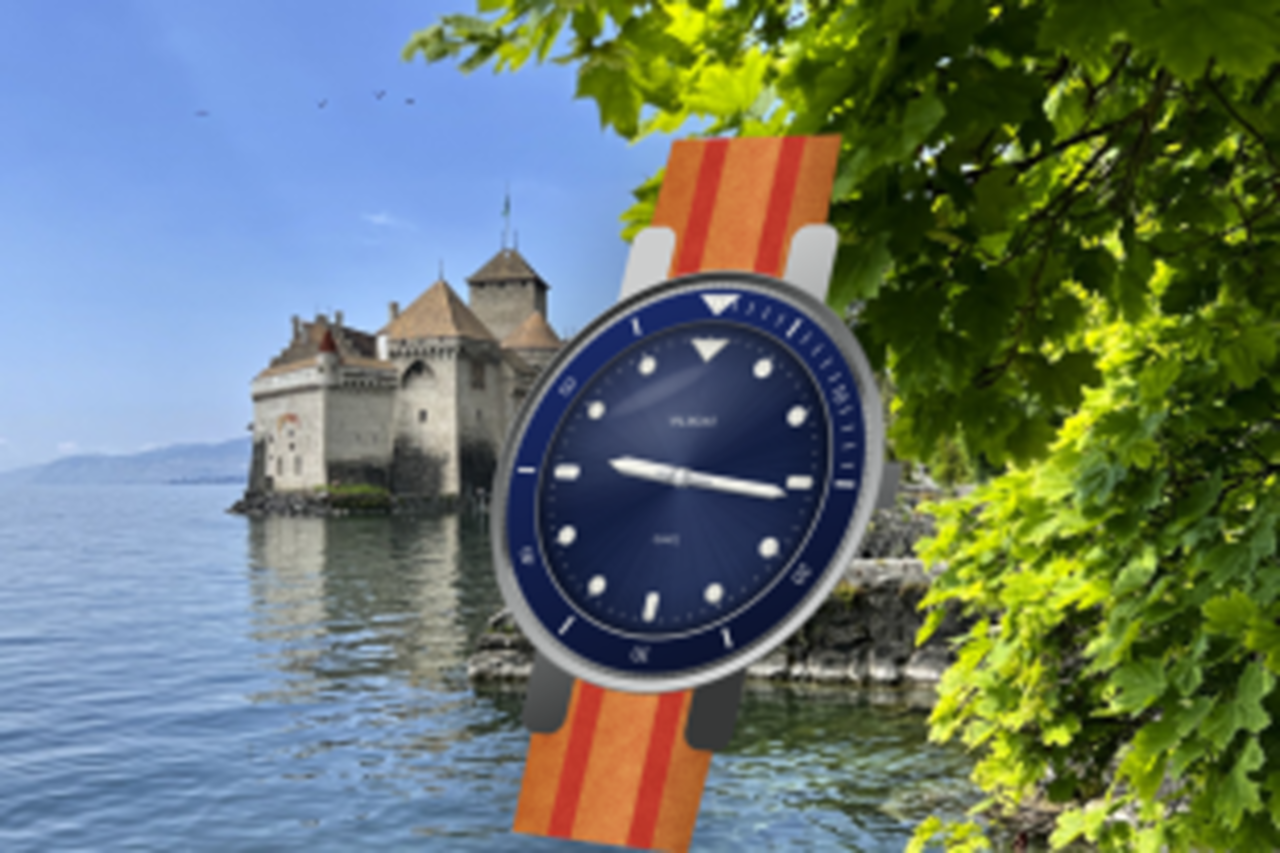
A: 9 h 16 min
